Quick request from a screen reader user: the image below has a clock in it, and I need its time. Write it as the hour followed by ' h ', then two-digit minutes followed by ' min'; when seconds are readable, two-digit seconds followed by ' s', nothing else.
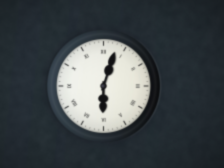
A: 6 h 03 min
